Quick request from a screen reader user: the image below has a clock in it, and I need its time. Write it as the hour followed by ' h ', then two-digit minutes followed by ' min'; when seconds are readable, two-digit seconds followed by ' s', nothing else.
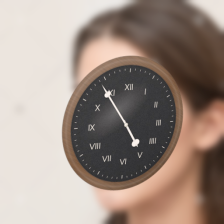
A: 4 h 54 min
